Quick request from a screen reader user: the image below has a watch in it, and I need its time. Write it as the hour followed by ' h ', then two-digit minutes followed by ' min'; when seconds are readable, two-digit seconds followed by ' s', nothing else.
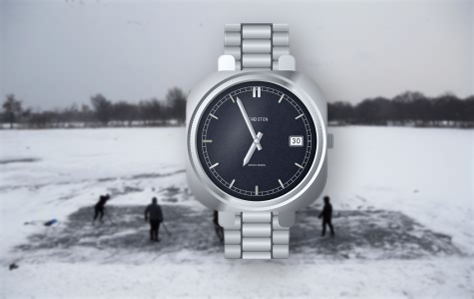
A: 6 h 56 min
